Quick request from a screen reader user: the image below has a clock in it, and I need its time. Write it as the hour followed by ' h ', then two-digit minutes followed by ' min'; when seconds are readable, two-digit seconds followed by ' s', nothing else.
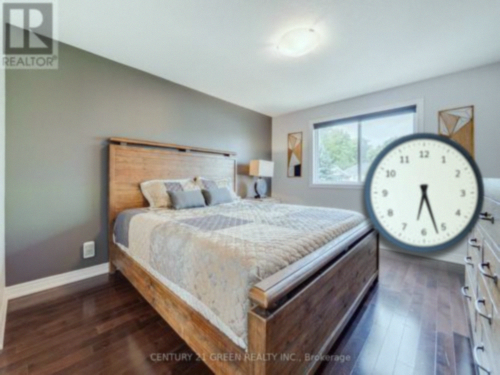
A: 6 h 27 min
